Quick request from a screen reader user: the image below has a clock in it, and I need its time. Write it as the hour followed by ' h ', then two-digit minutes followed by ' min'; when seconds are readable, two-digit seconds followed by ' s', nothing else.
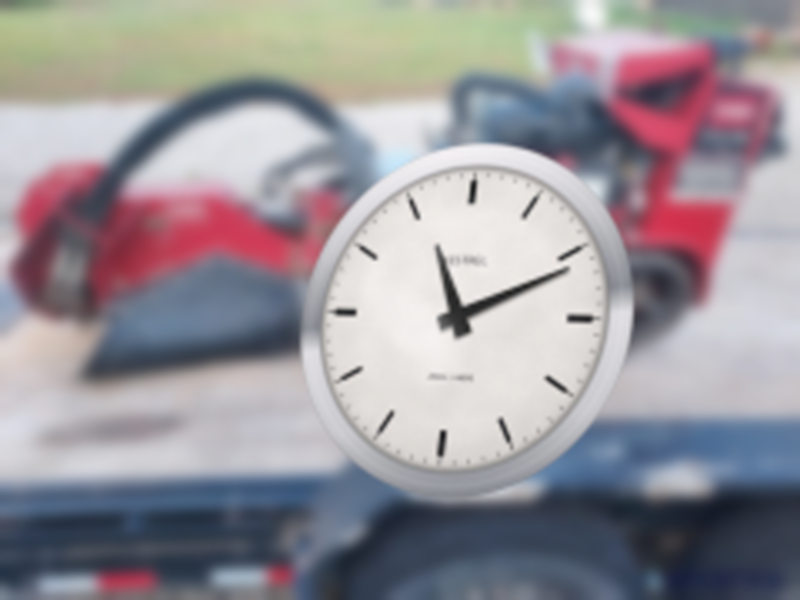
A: 11 h 11 min
